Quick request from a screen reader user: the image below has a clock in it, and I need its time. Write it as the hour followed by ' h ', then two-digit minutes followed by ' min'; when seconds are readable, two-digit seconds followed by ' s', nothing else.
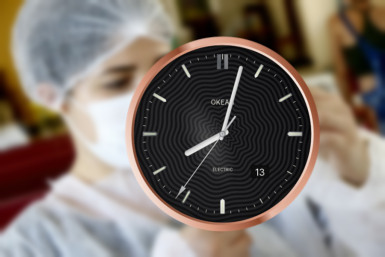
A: 8 h 02 min 36 s
